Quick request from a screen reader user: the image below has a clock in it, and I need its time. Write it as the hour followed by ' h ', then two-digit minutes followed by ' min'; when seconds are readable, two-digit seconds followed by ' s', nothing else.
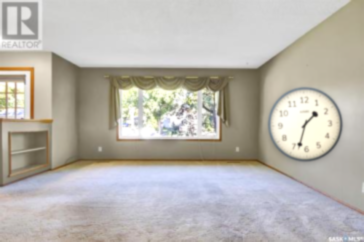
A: 1 h 33 min
